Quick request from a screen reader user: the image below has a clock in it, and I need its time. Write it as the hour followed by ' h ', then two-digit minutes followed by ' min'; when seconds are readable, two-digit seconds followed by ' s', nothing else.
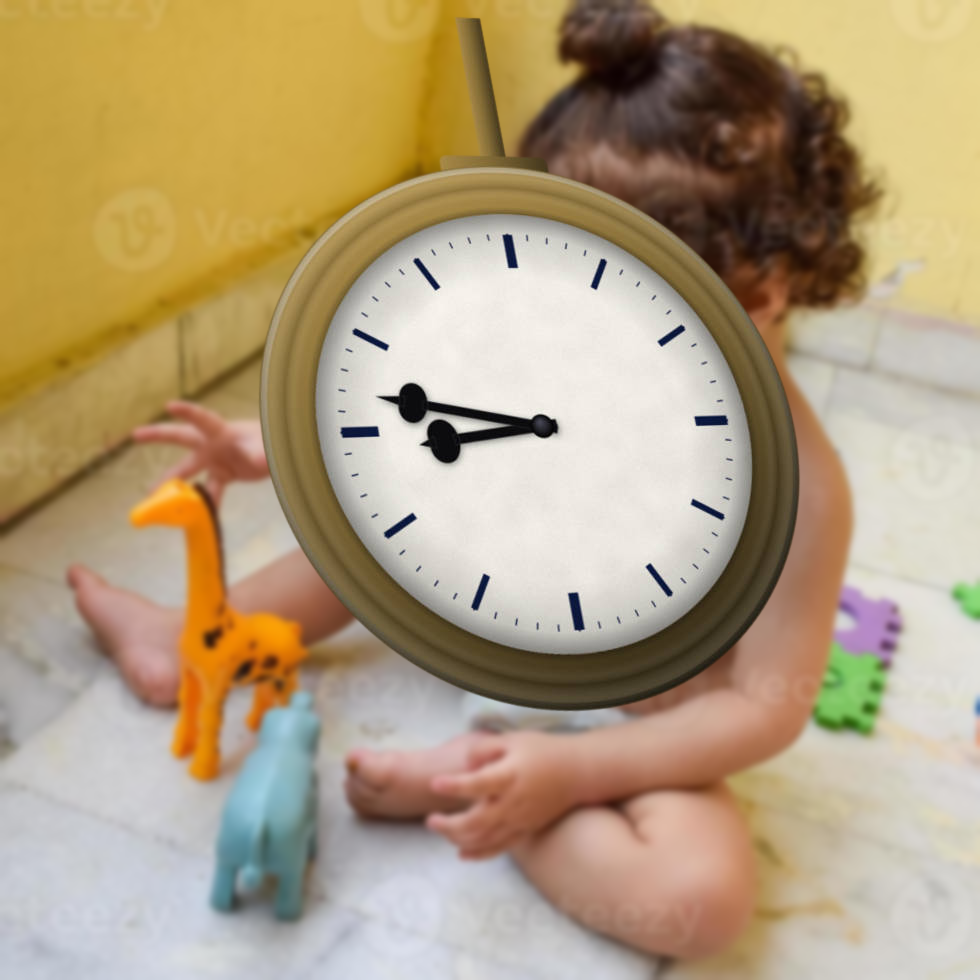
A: 8 h 47 min
